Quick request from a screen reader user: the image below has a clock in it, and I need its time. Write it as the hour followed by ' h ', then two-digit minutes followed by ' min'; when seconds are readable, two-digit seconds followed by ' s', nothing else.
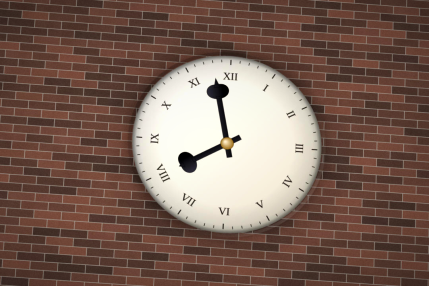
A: 7 h 58 min
